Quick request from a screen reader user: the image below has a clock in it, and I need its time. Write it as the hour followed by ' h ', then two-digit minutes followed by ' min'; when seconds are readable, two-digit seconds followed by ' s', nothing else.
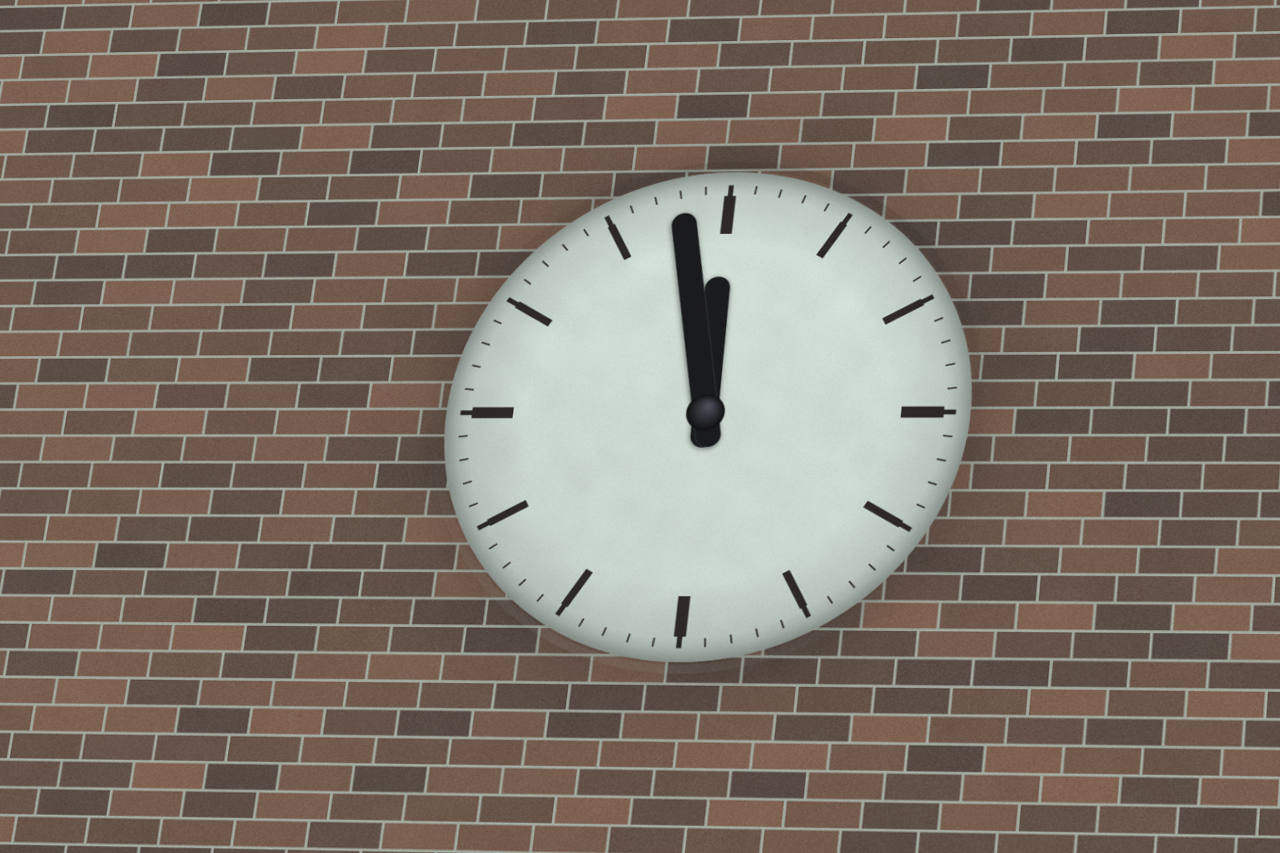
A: 11 h 58 min
